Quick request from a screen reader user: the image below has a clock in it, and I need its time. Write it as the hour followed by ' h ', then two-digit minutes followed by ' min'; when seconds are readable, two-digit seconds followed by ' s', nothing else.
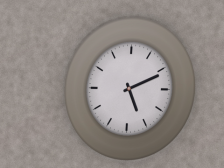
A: 5 h 11 min
